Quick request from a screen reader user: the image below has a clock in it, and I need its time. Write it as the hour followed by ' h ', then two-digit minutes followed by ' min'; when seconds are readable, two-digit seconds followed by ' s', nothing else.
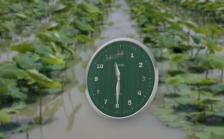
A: 11 h 30 min
